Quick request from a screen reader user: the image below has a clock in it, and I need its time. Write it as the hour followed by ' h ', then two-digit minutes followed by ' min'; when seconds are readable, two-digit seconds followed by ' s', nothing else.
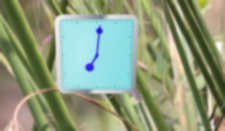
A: 7 h 01 min
